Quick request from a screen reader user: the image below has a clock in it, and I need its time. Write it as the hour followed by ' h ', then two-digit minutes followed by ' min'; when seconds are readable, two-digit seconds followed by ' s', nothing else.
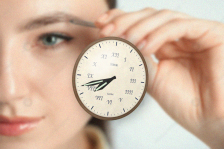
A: 7 h 42 min
